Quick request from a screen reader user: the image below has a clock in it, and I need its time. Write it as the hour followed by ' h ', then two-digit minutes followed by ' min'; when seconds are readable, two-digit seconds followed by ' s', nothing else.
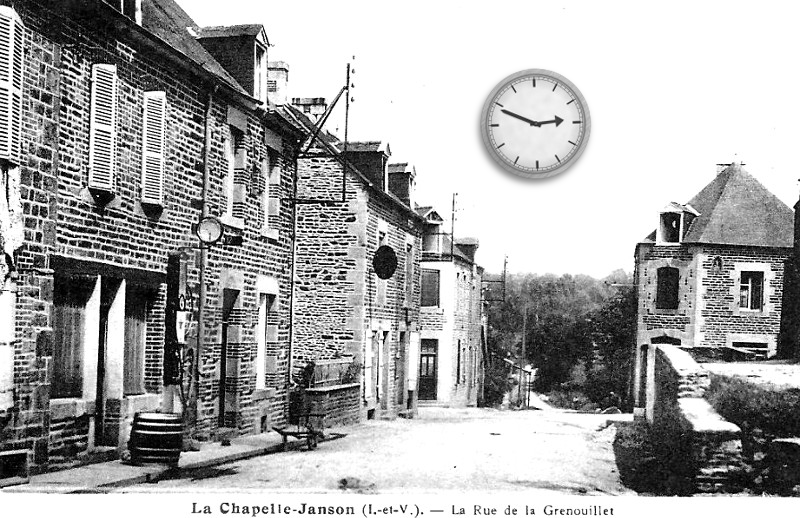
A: 2 h 49 min
